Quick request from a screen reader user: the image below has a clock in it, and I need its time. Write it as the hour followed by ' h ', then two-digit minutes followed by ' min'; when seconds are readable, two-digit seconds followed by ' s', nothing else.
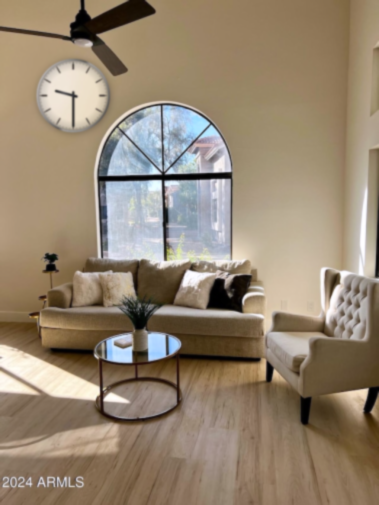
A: 9 h 30 min
